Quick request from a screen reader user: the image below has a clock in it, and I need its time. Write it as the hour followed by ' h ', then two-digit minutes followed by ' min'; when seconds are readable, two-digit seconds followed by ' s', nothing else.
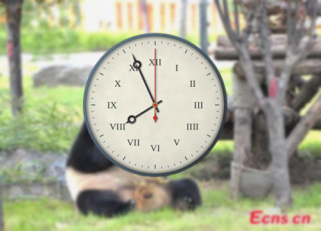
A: 7 h 56 min 00 s
